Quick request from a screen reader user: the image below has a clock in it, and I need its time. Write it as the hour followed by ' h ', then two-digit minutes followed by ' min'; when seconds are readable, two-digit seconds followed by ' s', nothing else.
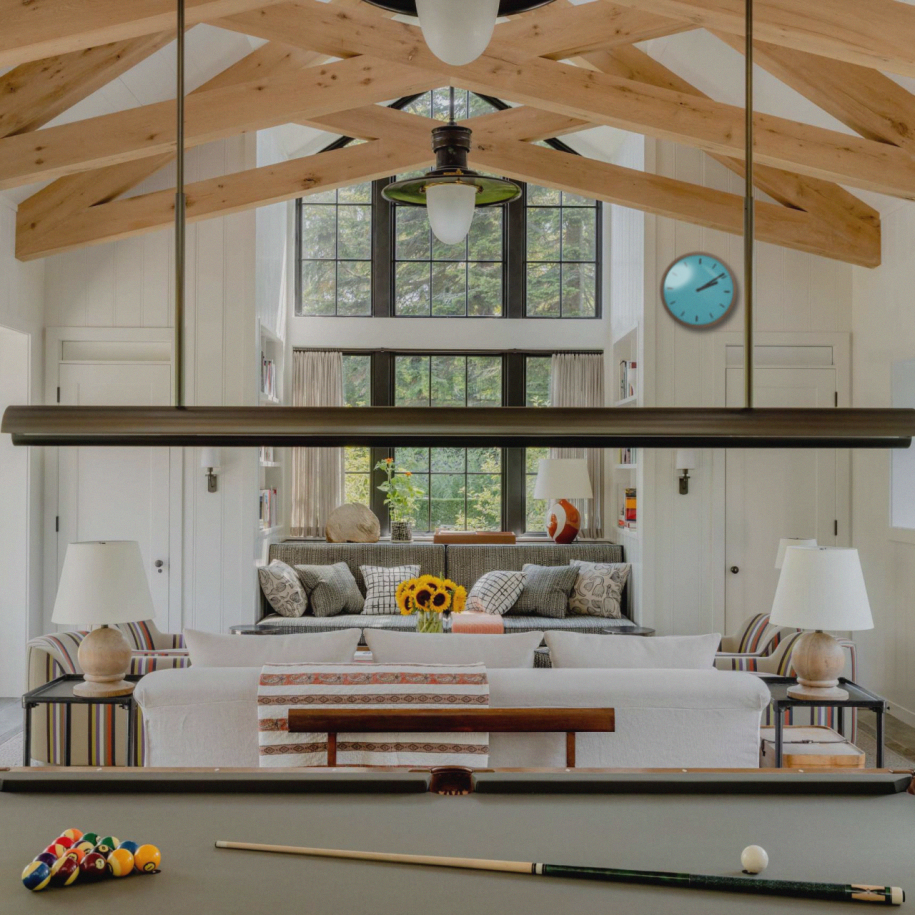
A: 2 h 09 min
